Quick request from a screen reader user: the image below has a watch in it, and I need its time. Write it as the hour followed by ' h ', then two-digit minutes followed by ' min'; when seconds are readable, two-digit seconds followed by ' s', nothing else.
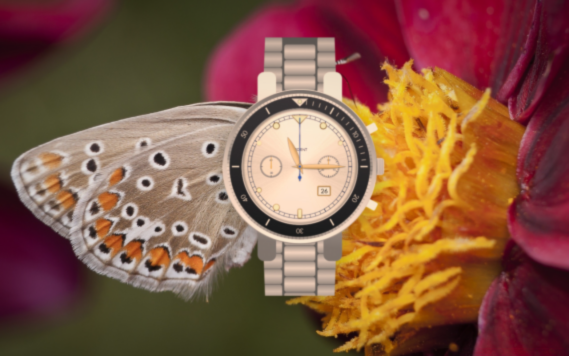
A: 11 h 15 min
